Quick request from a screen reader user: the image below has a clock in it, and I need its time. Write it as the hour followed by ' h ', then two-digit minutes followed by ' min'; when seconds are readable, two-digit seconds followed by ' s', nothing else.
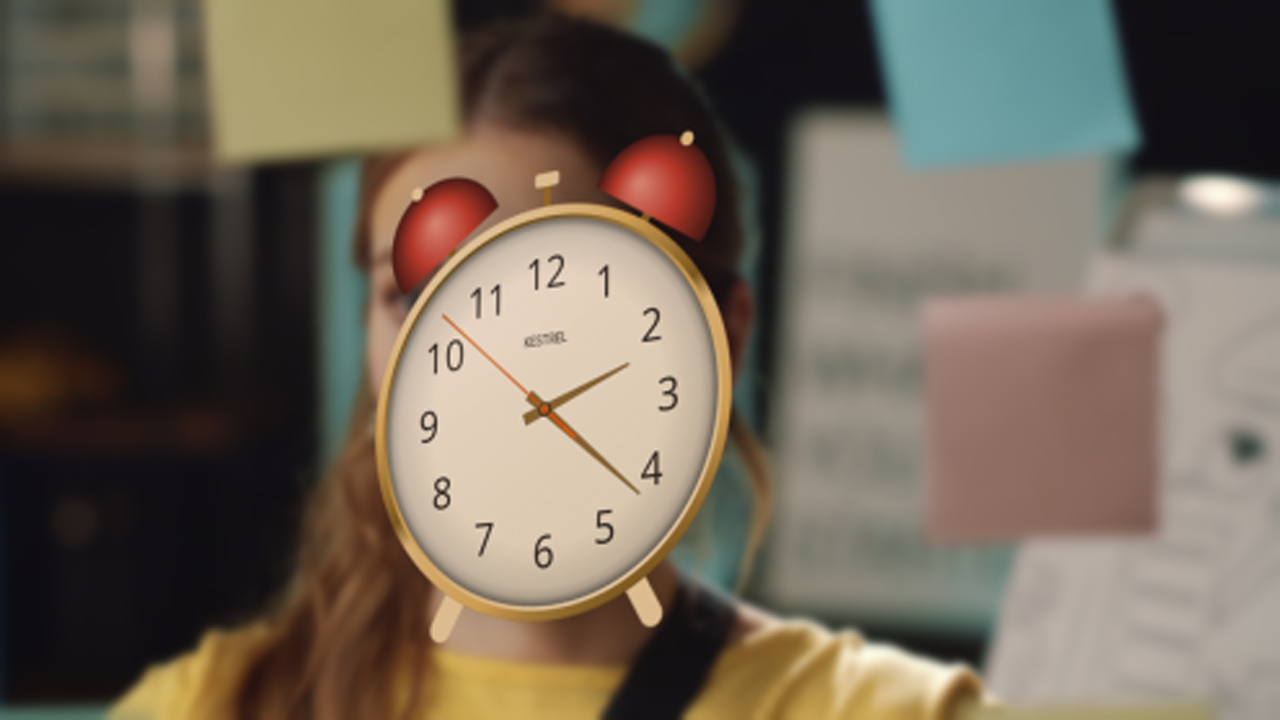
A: 2 h 21 min 52 s
